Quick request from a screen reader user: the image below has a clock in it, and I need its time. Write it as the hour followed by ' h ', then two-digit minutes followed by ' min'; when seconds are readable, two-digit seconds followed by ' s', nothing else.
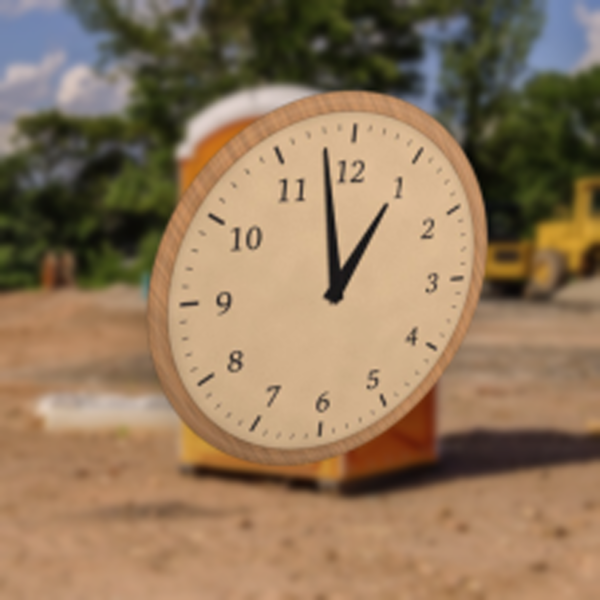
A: 12 h 58 min
